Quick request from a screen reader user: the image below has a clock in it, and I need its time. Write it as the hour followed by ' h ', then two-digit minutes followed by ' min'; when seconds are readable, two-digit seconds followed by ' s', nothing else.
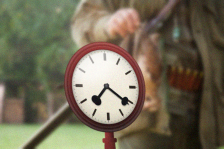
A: 7 h 21 min
